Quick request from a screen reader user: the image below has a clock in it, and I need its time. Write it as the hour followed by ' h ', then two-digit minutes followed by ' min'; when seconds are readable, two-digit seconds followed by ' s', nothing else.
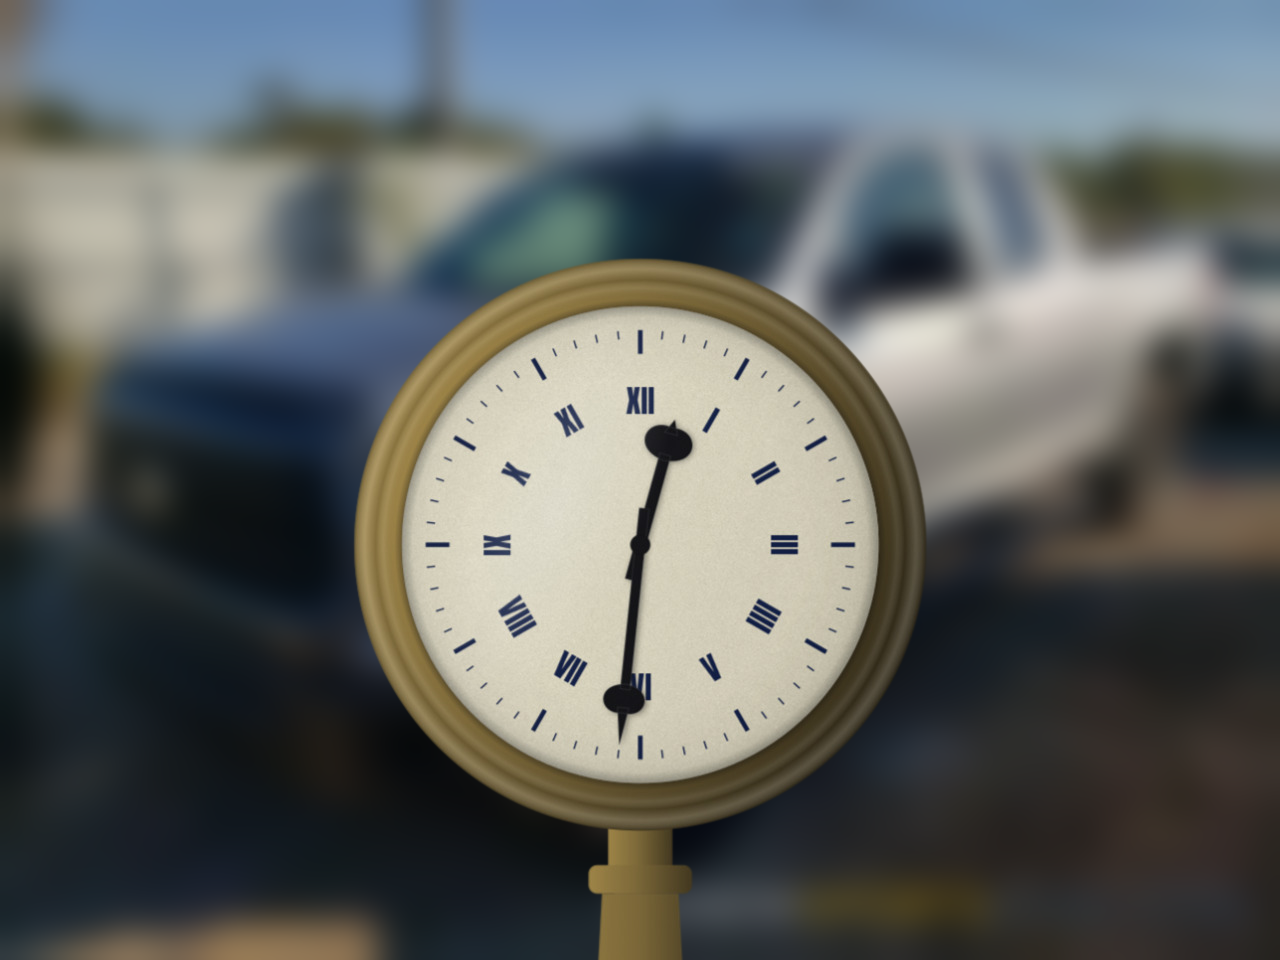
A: 12 h 31 min
